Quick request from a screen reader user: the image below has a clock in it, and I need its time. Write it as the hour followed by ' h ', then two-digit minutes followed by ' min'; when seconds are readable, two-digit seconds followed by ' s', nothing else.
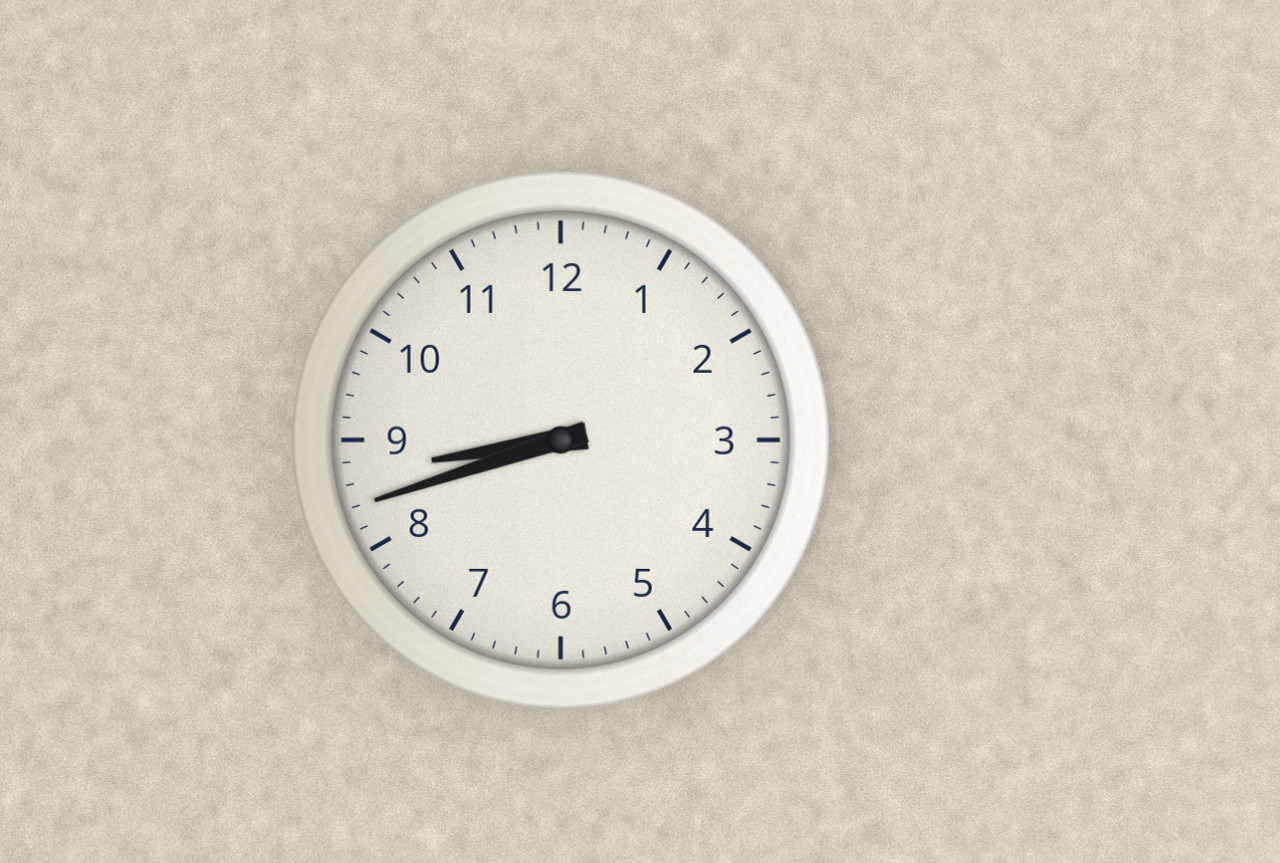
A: 8 h 42 min
